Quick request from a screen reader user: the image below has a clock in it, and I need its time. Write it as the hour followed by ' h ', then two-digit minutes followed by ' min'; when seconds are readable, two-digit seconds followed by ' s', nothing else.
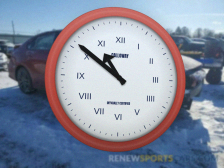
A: 10 h 51 min
